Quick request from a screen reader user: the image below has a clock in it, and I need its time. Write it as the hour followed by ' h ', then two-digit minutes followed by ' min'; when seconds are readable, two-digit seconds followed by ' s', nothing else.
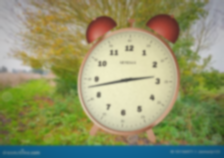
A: 2 h 43 min
